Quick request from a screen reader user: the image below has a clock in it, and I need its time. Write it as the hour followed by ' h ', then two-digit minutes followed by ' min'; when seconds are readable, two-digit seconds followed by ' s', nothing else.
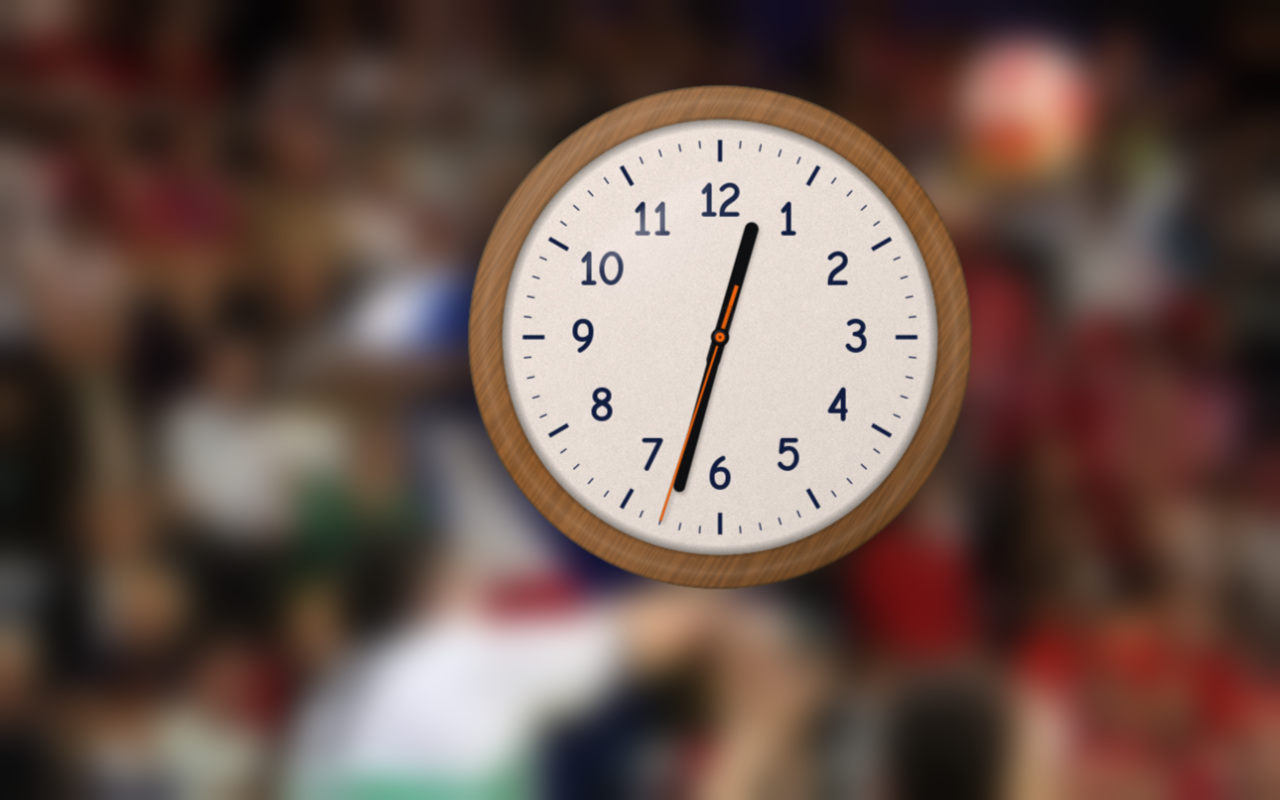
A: 12 h 32 min 33 s
